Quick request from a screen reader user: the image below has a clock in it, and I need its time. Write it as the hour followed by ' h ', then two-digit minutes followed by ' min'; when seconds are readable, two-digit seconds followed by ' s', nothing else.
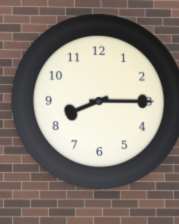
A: 8 h 15 min
